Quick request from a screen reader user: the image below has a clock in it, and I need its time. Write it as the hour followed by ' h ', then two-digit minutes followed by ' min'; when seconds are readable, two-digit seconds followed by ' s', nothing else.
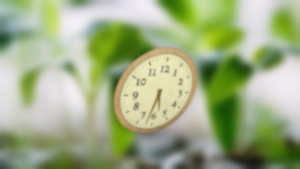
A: 5 h 32 min
